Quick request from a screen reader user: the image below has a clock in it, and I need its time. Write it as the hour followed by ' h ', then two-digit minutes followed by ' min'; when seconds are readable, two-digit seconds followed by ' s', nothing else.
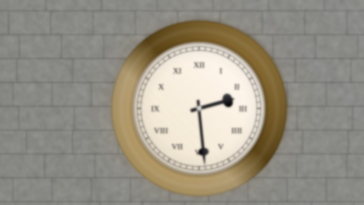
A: 2 h 29 min
